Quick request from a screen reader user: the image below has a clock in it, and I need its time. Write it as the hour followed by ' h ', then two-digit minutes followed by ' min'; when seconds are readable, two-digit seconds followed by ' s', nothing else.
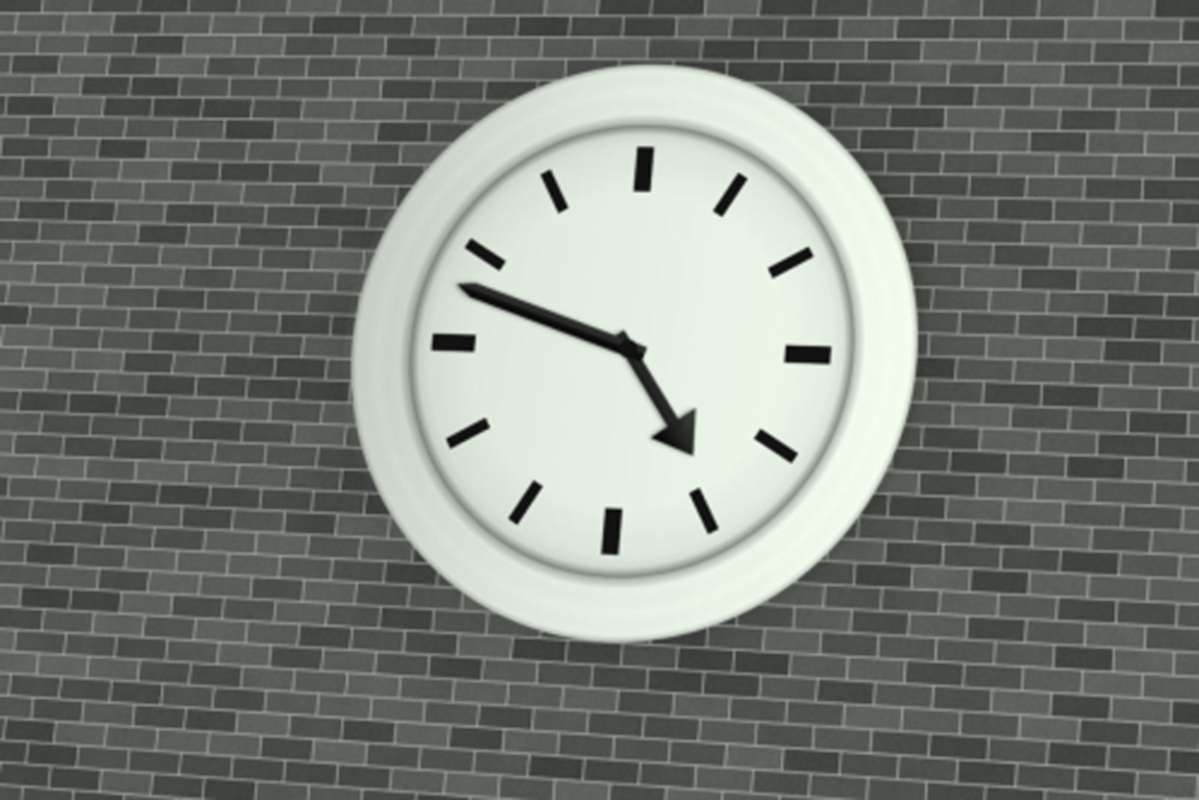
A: 4 h 48 min
